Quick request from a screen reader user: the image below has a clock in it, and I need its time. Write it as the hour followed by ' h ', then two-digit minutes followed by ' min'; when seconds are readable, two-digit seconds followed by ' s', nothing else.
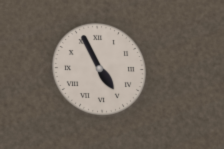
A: 4 h 56 min
